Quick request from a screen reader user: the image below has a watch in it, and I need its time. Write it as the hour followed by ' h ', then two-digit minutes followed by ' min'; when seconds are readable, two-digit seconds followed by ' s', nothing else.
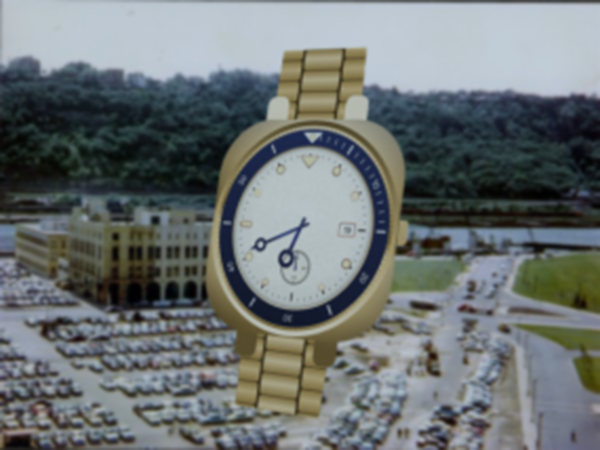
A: 6 h 41 min
